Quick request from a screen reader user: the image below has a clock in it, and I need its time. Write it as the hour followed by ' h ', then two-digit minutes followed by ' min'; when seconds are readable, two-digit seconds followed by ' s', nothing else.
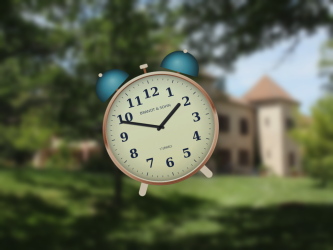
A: 1 h 49 min
